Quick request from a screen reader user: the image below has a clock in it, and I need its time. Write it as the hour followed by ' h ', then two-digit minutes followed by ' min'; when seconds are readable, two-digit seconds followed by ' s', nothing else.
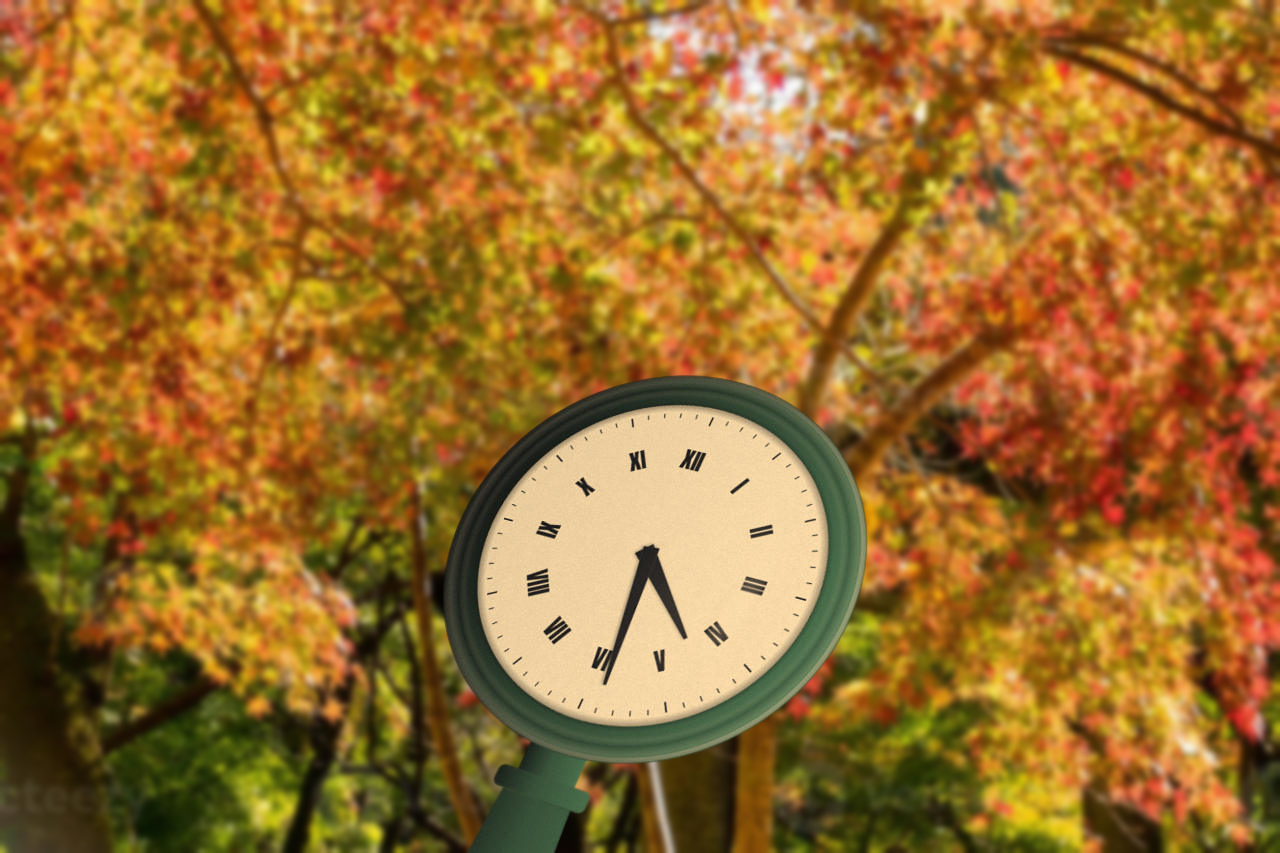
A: 4 h 29 min
